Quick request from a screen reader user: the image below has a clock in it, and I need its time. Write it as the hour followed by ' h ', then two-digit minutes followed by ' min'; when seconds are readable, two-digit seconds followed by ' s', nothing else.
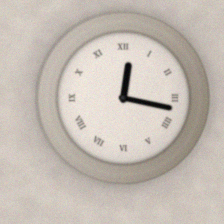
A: 12 h 17 min
